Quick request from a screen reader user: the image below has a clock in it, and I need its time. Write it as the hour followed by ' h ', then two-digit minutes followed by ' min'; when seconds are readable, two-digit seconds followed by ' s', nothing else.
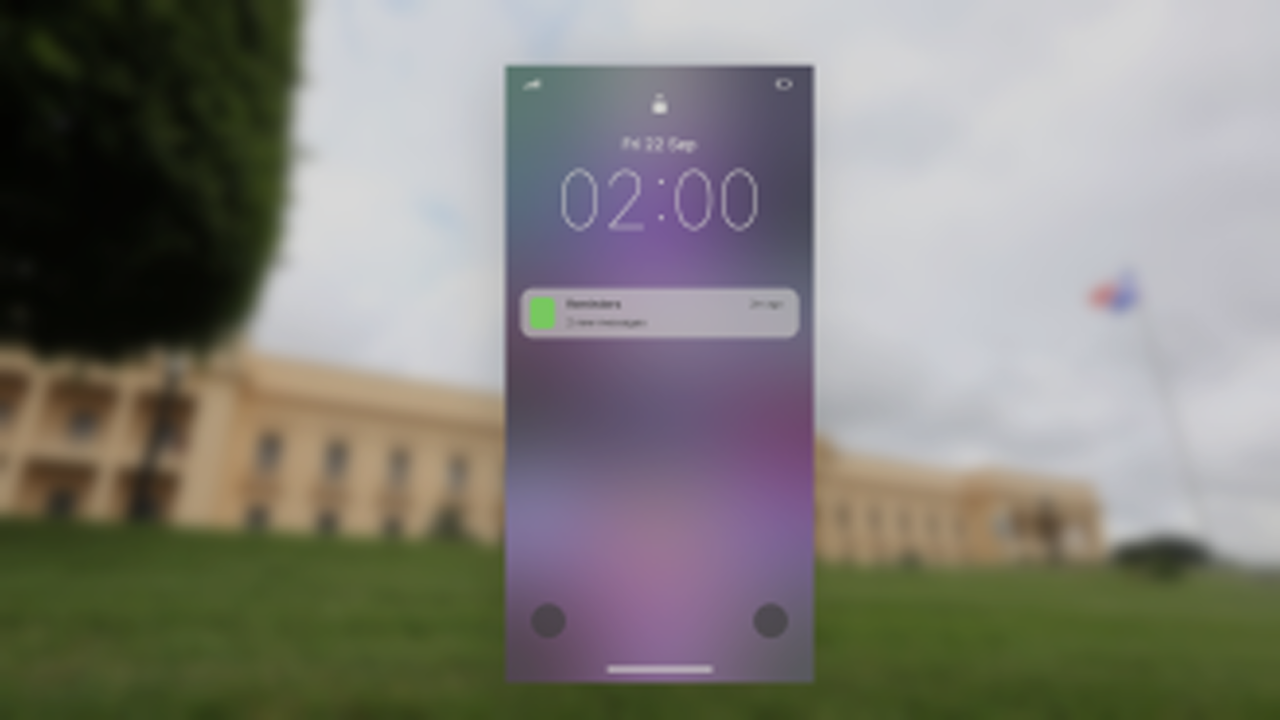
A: 2 h 00 min
